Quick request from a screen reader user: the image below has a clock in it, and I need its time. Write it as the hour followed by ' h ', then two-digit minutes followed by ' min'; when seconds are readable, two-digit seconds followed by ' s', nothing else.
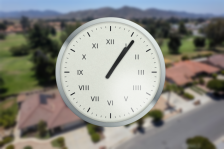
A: 1 h 06 min
